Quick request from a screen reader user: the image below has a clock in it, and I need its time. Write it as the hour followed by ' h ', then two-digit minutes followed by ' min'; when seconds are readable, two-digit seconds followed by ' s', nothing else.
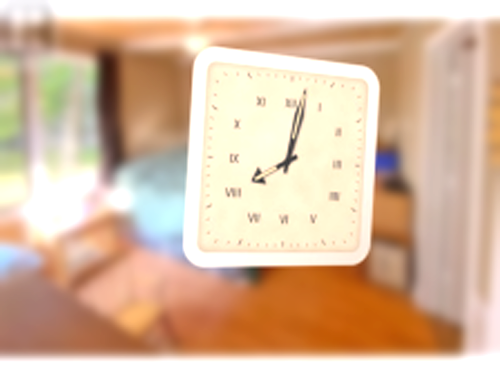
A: 8 h 02 min
